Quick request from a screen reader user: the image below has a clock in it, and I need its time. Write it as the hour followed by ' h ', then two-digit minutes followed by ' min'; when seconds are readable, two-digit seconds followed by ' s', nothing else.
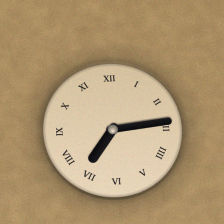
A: 7 h 14 min
